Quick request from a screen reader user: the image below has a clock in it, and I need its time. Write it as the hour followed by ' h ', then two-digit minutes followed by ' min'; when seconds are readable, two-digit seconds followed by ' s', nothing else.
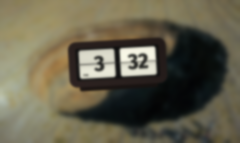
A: 3 h 32 min
